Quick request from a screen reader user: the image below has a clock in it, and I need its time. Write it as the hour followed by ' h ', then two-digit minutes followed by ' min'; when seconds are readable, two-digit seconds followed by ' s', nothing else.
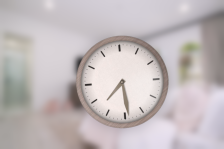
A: 7 h 29 min
